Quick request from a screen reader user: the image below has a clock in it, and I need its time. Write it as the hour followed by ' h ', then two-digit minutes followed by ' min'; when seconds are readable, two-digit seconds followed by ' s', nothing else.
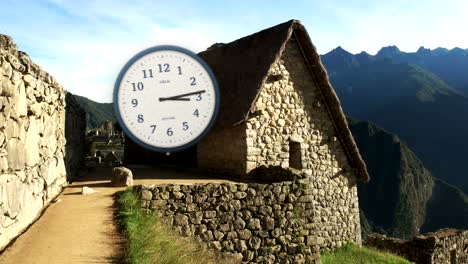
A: 3 h 14 min
